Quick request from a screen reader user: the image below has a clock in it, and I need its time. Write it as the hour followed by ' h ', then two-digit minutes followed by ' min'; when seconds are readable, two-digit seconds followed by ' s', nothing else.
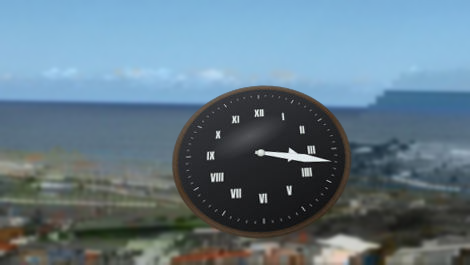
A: 3 h 17 min
